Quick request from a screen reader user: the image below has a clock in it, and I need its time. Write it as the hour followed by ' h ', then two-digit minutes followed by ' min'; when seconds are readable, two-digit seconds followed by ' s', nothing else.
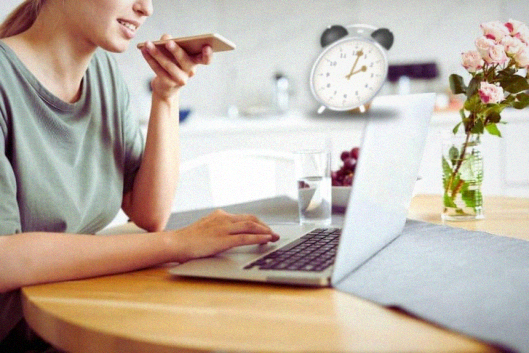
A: 2 h 02 min
